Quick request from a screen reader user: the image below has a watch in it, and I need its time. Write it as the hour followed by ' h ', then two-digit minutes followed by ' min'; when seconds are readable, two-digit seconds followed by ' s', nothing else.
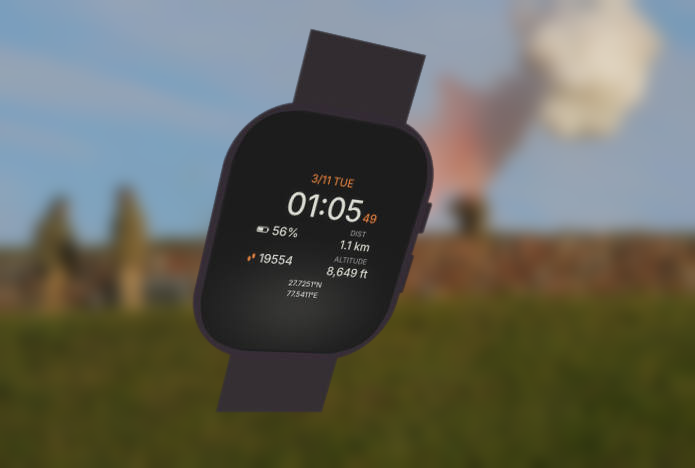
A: 1 h 05 min 49 s
